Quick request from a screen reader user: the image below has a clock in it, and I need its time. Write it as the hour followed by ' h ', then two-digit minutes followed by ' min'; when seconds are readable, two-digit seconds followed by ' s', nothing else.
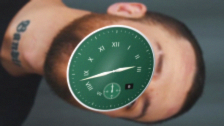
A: 2 h 43 min
